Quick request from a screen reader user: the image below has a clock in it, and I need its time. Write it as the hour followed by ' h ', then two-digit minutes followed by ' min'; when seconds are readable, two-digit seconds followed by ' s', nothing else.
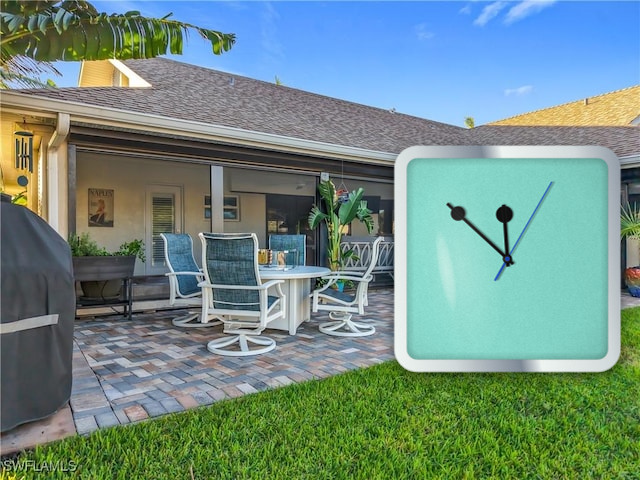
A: 11 h 52 min 05 s
